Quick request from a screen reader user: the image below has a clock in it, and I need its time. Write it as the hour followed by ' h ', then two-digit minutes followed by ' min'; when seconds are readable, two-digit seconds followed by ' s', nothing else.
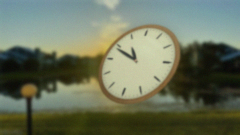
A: 10 h 49 min
